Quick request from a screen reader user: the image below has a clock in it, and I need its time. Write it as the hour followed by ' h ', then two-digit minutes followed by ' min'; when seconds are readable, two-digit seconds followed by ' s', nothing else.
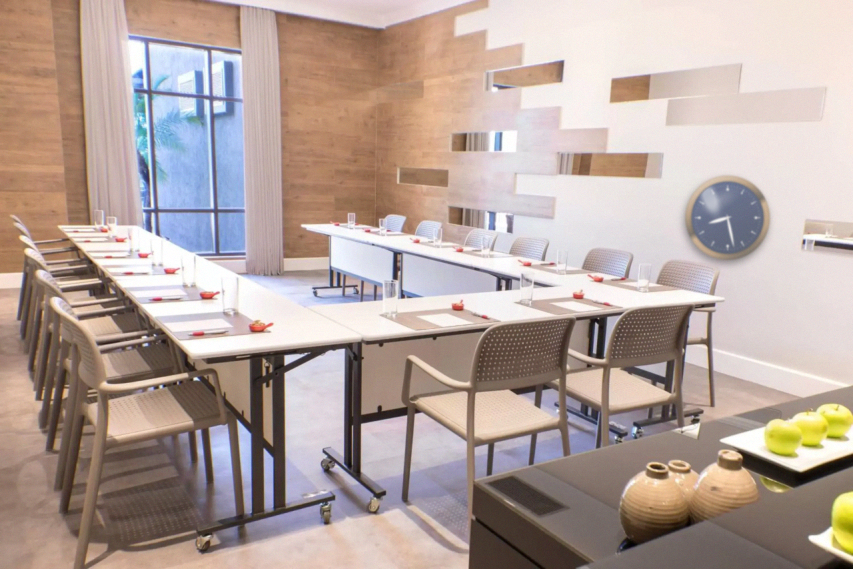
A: 8 h 28 min
